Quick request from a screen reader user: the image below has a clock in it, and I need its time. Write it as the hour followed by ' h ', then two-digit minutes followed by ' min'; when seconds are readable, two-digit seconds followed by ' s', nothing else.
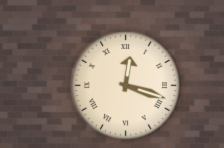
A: 12 h 18 min
